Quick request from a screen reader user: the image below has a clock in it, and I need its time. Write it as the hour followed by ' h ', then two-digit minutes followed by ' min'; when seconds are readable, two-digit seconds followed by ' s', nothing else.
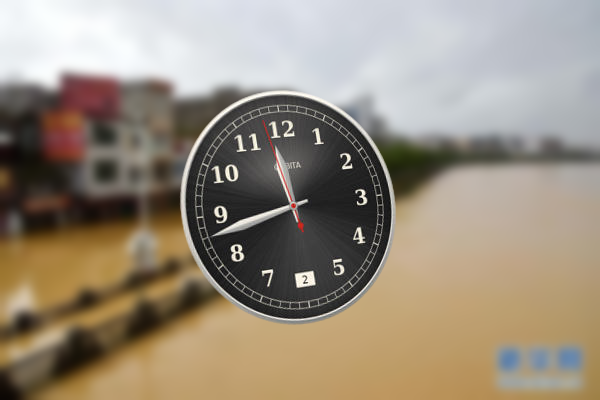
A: 11 h 42 min 58 s
